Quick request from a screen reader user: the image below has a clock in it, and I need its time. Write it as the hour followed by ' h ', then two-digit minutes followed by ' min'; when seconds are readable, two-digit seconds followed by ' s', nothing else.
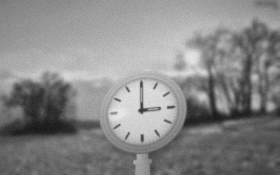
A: 3 h 00 min
